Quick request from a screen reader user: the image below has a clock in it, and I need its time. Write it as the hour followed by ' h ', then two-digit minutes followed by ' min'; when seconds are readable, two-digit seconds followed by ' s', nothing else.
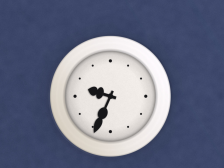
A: 9 h 34 min
